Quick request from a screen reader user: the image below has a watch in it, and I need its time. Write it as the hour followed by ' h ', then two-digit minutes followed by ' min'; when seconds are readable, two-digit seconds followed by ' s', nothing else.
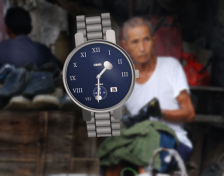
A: 1 h 31 min
